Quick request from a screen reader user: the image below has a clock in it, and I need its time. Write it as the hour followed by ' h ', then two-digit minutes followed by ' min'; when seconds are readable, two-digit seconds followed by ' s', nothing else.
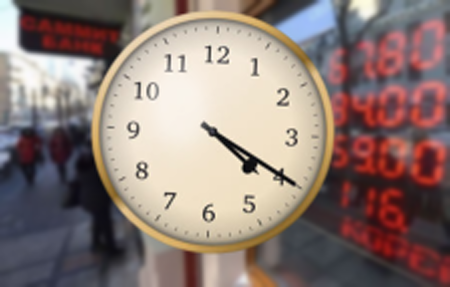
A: 4 h 20 min
